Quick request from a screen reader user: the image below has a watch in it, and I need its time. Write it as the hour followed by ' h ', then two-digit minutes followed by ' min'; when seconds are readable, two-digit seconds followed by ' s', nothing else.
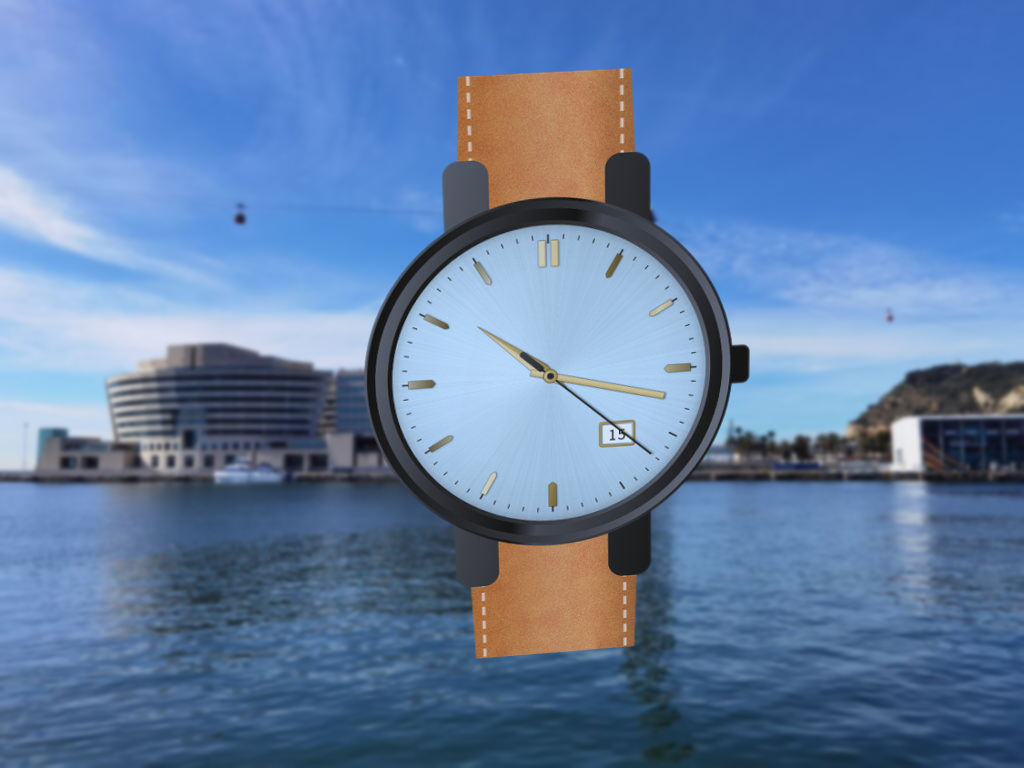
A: 10 h 17 min 22 s
